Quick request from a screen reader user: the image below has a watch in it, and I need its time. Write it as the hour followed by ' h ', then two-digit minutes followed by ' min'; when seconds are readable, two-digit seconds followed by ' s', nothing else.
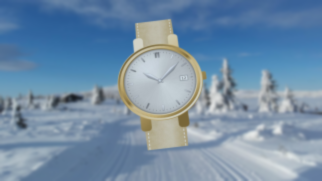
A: 10 h 08 min
